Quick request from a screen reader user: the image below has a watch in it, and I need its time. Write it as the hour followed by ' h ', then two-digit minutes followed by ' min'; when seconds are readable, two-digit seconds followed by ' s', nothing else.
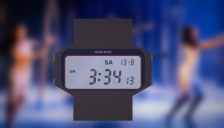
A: 3 h 34 min 13 s
